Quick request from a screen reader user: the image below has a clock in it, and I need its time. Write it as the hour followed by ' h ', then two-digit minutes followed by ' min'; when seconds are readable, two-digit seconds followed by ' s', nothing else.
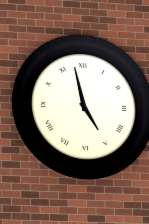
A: 4 h 58 min
